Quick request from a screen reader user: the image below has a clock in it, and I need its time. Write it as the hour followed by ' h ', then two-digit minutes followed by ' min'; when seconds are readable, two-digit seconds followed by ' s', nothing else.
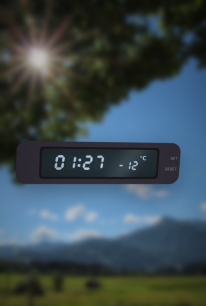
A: 1 h 27 min
